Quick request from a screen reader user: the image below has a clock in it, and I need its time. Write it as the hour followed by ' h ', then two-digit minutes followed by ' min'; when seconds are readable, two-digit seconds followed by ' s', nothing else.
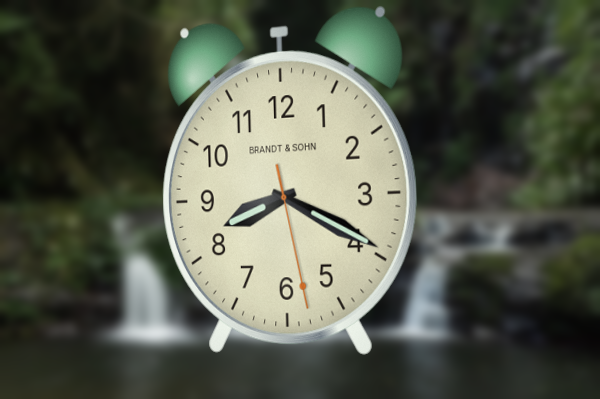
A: 8 h 19 min 28 s
